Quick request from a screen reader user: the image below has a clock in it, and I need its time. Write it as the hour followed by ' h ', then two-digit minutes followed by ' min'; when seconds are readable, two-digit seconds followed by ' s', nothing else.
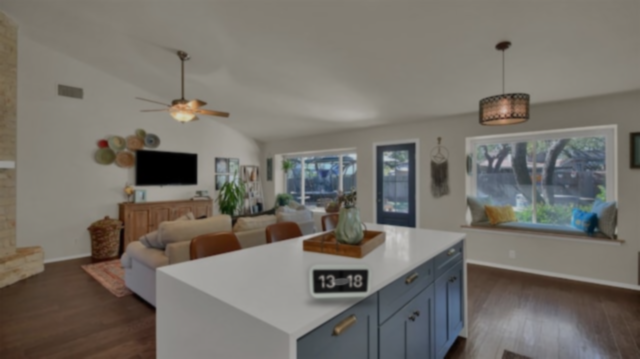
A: 13 h 18 min
